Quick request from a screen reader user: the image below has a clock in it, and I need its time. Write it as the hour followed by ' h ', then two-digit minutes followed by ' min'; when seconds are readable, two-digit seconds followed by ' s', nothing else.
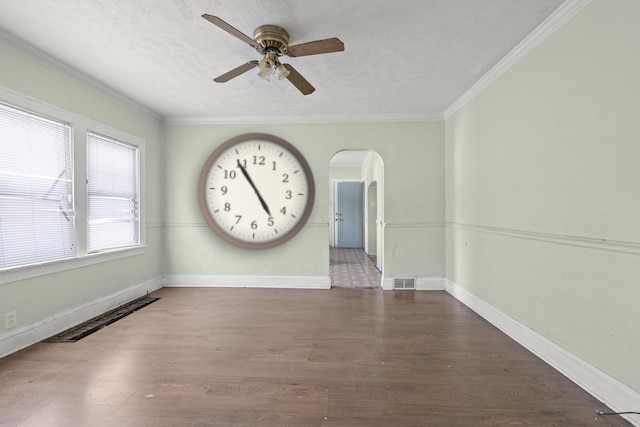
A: 4 h 54 min
